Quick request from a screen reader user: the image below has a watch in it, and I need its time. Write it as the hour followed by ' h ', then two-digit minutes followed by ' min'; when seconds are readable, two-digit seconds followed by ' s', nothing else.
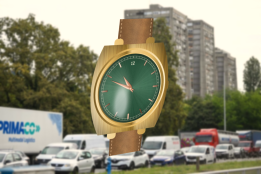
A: 10 h 49 min
